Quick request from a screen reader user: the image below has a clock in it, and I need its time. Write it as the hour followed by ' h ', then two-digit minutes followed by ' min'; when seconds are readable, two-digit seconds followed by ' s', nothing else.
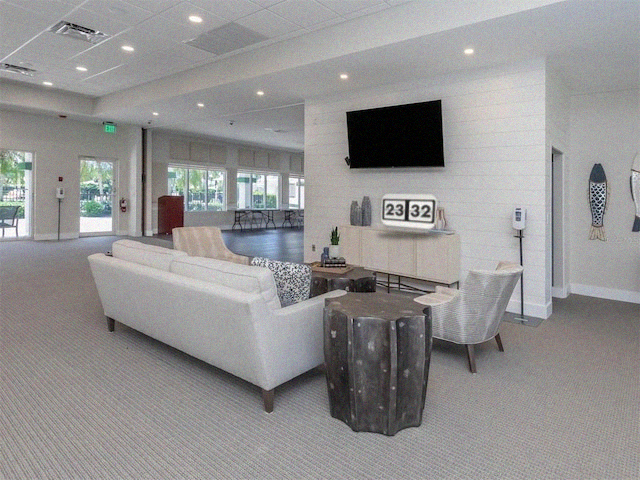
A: 23 h 32 min
